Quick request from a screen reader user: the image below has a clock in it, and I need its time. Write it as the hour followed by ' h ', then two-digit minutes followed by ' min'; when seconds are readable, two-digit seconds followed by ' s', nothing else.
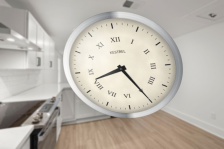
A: 8 h 25 min
